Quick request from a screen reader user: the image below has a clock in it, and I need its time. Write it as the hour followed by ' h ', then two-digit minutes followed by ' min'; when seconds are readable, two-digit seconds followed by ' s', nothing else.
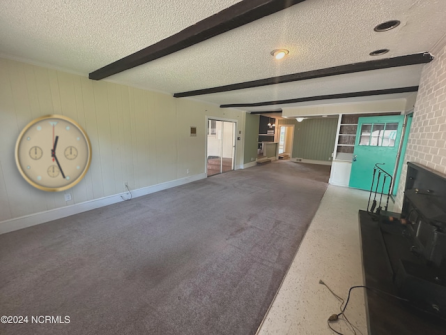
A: 12 h 26 min
